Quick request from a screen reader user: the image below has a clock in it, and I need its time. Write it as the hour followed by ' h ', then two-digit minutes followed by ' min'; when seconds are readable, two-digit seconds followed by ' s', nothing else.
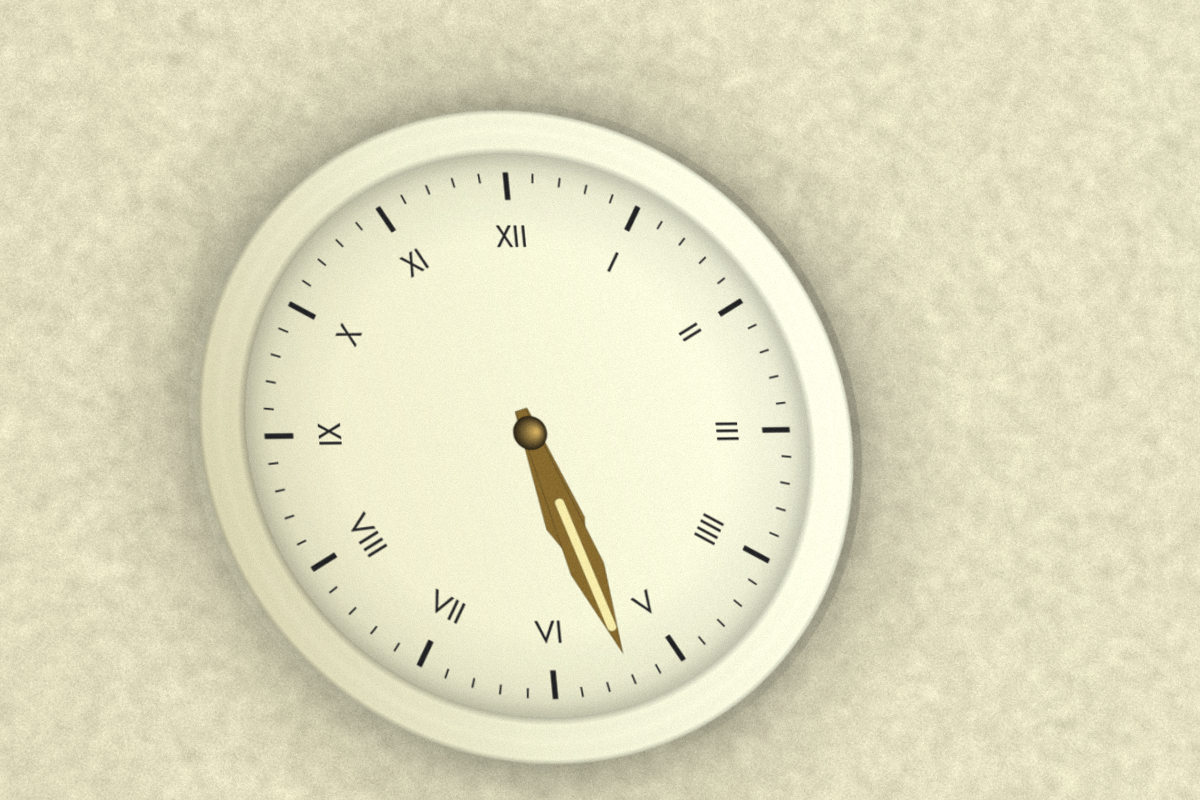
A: 5 h 27 min
